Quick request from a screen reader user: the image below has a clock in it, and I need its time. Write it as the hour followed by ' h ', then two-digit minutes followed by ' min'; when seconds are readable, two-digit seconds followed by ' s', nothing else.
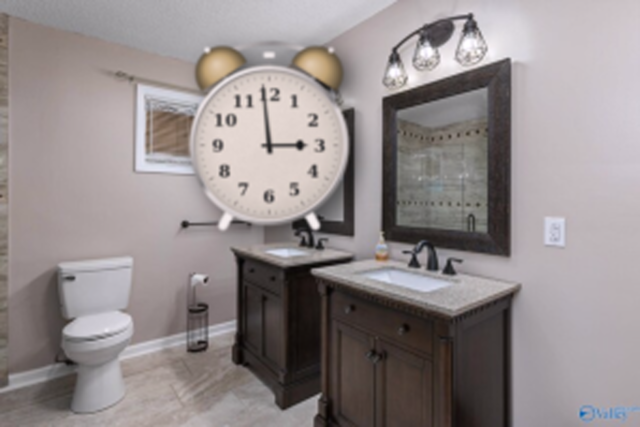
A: 2 h 59 min
